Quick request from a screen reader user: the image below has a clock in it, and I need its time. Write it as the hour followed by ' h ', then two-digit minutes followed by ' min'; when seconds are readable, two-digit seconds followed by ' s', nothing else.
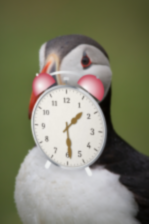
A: 1 h 29 min
